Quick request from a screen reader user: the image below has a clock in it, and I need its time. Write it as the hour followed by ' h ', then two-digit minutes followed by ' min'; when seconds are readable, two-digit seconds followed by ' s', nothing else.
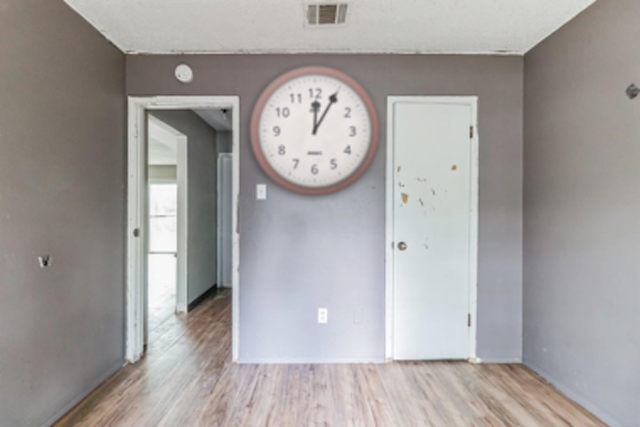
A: 12 h 05 min
